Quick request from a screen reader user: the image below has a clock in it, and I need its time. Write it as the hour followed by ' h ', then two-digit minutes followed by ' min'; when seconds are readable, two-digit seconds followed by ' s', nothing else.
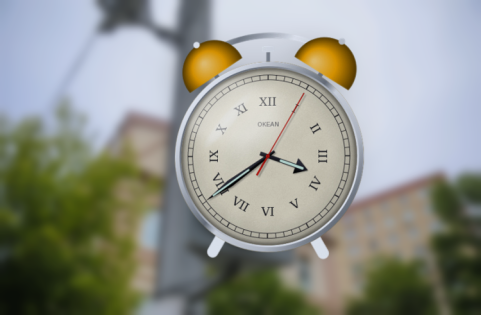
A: 3 h 39 min 05 s
